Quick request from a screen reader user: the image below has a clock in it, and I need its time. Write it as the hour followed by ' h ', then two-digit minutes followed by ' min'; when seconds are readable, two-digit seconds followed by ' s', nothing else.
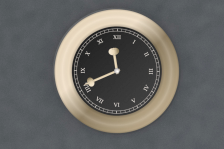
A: 11 h 41 min
